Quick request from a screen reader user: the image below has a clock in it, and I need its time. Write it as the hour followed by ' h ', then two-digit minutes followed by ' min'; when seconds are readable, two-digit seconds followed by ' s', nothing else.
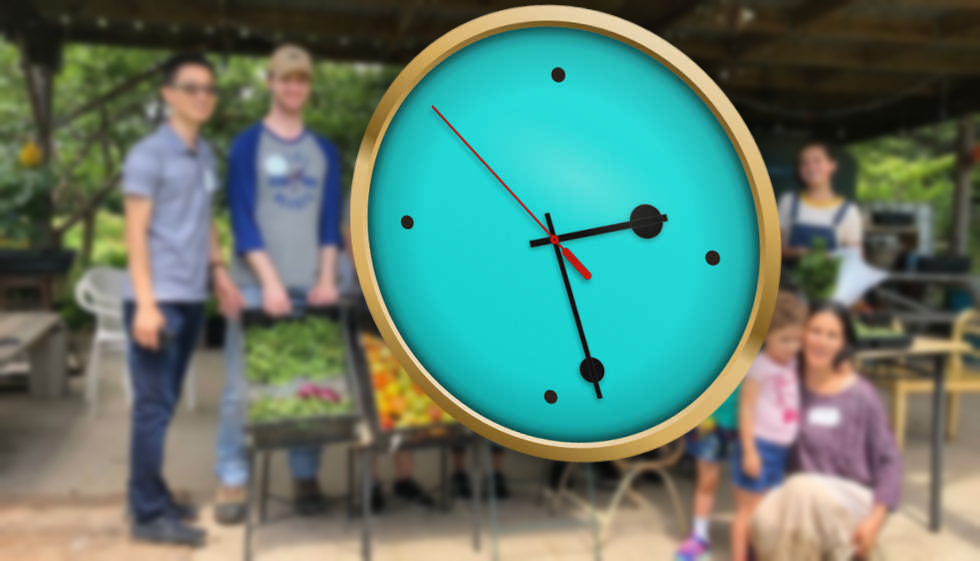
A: 2 h 26 min 52 s
